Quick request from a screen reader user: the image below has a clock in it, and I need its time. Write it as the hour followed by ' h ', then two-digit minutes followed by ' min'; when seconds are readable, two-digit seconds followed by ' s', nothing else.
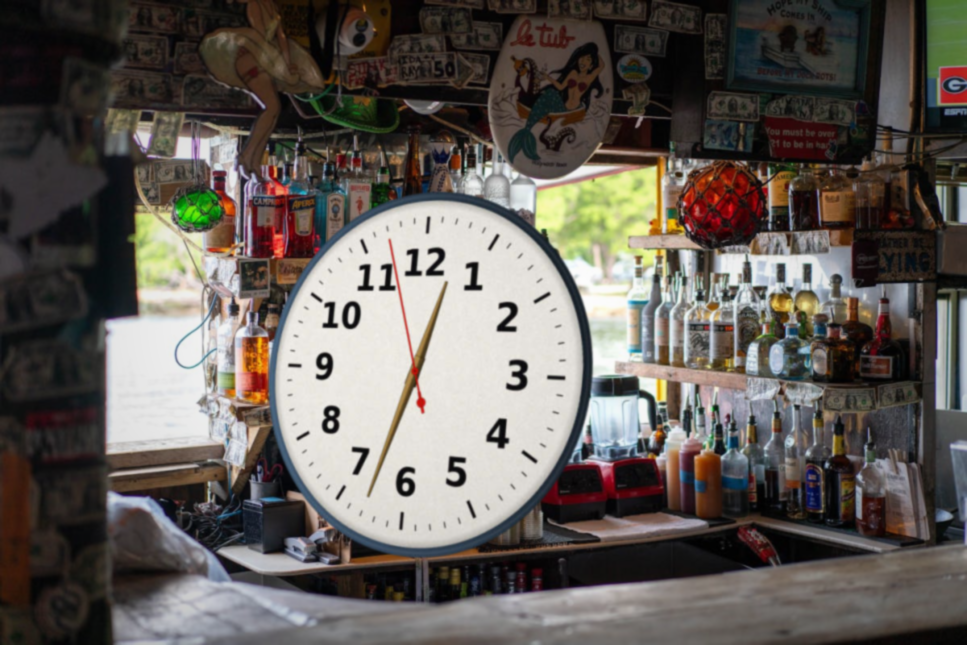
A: 12 h 32 min 57 s
